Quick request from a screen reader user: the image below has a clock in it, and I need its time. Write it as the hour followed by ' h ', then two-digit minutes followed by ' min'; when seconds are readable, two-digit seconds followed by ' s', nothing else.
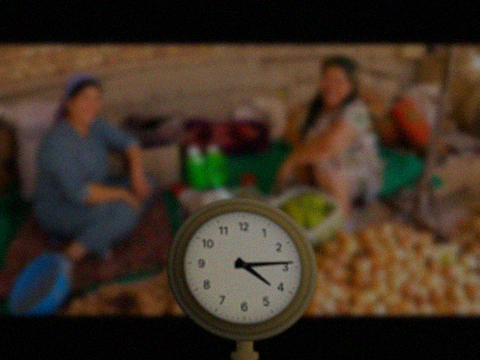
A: 4 h 14 min
